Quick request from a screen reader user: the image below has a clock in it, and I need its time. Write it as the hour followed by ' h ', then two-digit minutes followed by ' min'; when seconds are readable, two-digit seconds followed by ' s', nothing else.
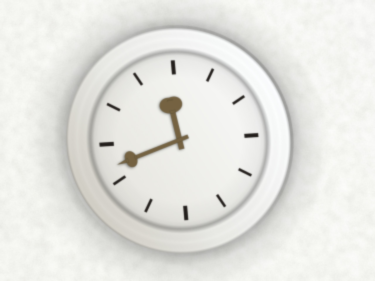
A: 11 h 42 min
